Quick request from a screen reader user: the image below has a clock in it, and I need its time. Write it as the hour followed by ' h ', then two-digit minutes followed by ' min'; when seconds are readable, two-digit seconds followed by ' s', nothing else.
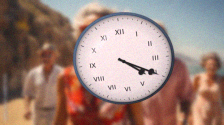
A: 4 h 20 min
